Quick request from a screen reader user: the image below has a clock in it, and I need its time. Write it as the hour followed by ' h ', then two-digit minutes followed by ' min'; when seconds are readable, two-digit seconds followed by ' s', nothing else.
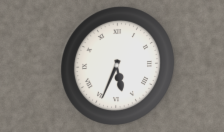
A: 5 h 34 min
